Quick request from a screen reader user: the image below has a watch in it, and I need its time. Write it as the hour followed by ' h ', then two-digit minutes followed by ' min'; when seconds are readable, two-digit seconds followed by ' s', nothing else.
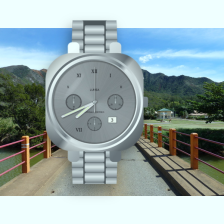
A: 7 h 41 min
